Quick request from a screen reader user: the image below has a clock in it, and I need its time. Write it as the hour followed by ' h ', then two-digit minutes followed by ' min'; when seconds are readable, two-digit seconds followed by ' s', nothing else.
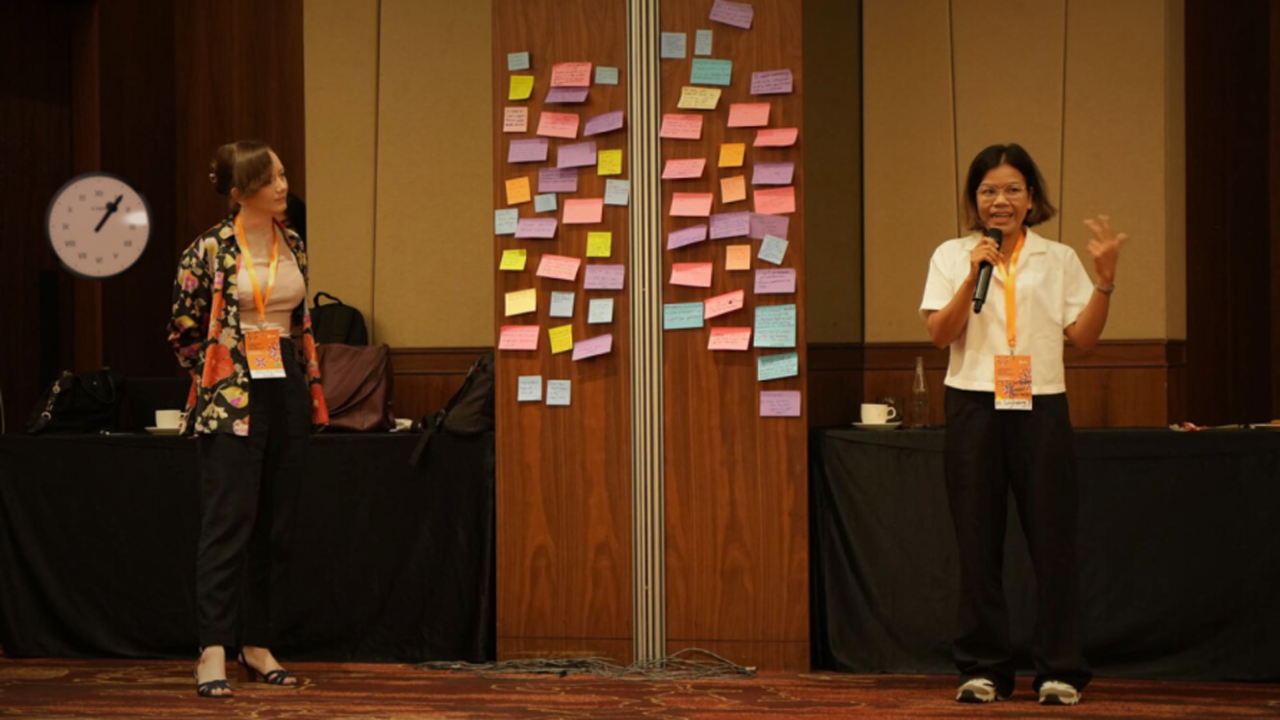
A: 1 h 06 min
